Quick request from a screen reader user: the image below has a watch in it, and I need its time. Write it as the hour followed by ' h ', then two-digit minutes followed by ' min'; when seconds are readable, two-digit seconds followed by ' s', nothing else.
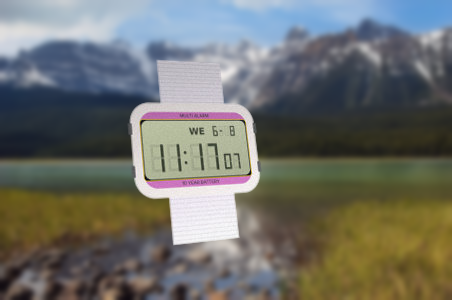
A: 11 h 17 min 07 s
